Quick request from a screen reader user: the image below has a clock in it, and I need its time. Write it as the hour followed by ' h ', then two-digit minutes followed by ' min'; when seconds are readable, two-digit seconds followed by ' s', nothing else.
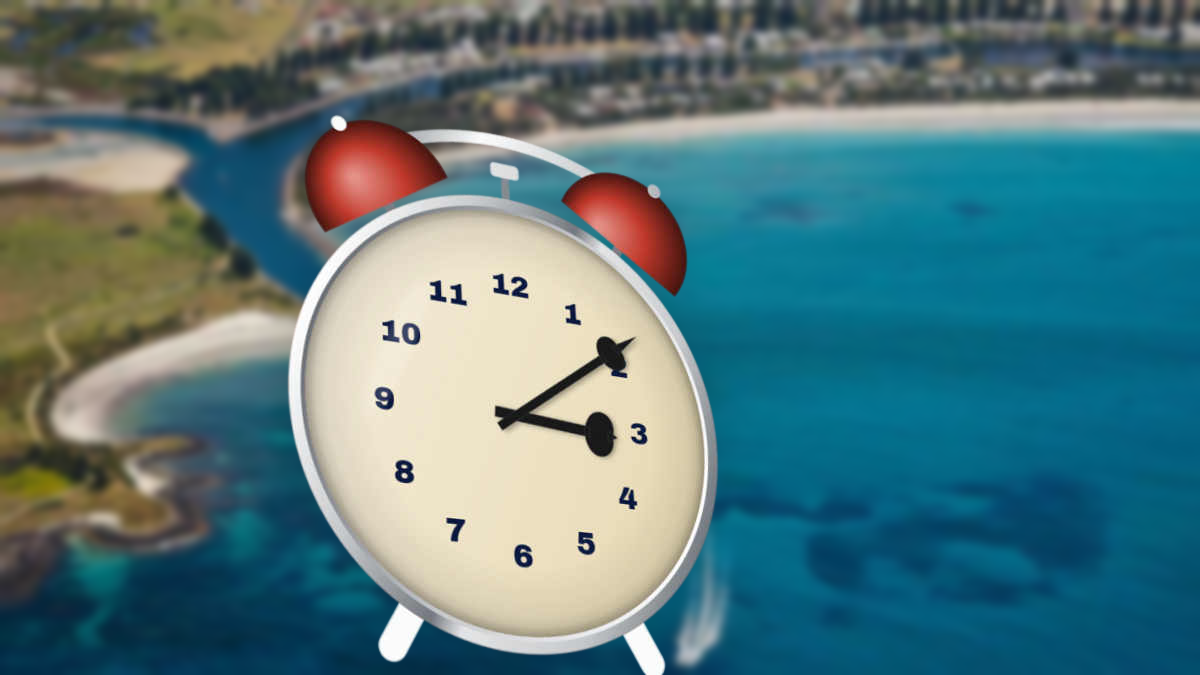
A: 3 h 09 min
